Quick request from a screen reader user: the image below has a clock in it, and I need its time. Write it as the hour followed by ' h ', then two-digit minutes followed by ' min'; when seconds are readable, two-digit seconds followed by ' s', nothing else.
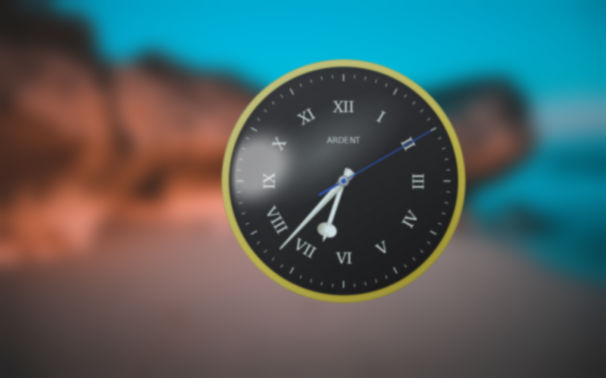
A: 6 h 37 min 10 s
